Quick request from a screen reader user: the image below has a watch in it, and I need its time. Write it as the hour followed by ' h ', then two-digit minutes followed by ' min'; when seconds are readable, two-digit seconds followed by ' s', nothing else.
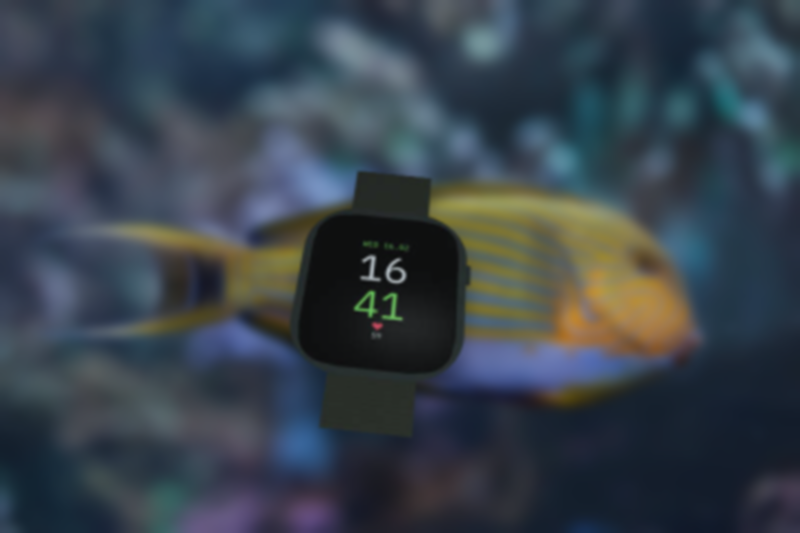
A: 16 h 41 min
